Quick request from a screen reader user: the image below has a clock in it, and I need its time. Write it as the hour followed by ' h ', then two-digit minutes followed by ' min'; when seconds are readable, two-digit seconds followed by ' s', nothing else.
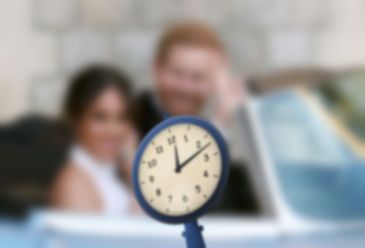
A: 12 h 12 min
